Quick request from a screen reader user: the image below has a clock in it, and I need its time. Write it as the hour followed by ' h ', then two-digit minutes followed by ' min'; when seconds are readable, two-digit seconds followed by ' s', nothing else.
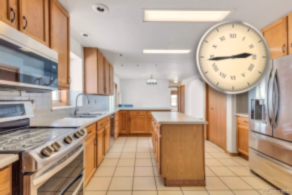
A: 2 h 44 min
